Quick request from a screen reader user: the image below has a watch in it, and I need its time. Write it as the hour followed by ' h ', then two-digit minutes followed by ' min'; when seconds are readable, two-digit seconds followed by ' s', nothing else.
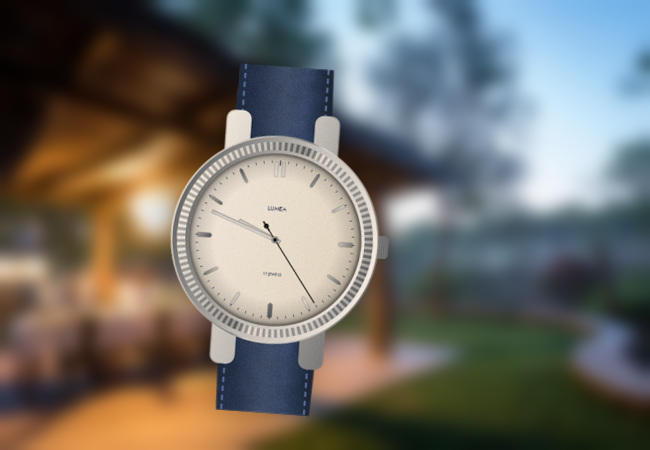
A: 9 h 48 min 24 s
